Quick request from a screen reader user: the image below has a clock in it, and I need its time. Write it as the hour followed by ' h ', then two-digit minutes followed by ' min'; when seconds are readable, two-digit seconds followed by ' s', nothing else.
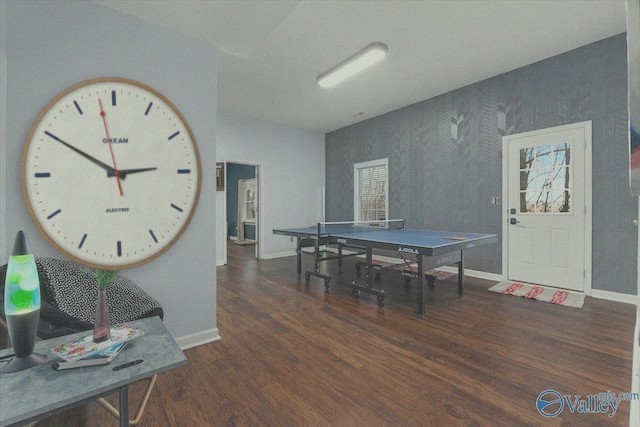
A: 2 h 49 min 58 s
